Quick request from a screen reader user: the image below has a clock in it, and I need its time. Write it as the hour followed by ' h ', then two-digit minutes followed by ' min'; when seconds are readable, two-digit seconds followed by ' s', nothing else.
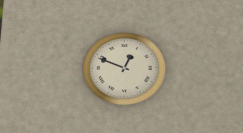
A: 12 h 49 min
